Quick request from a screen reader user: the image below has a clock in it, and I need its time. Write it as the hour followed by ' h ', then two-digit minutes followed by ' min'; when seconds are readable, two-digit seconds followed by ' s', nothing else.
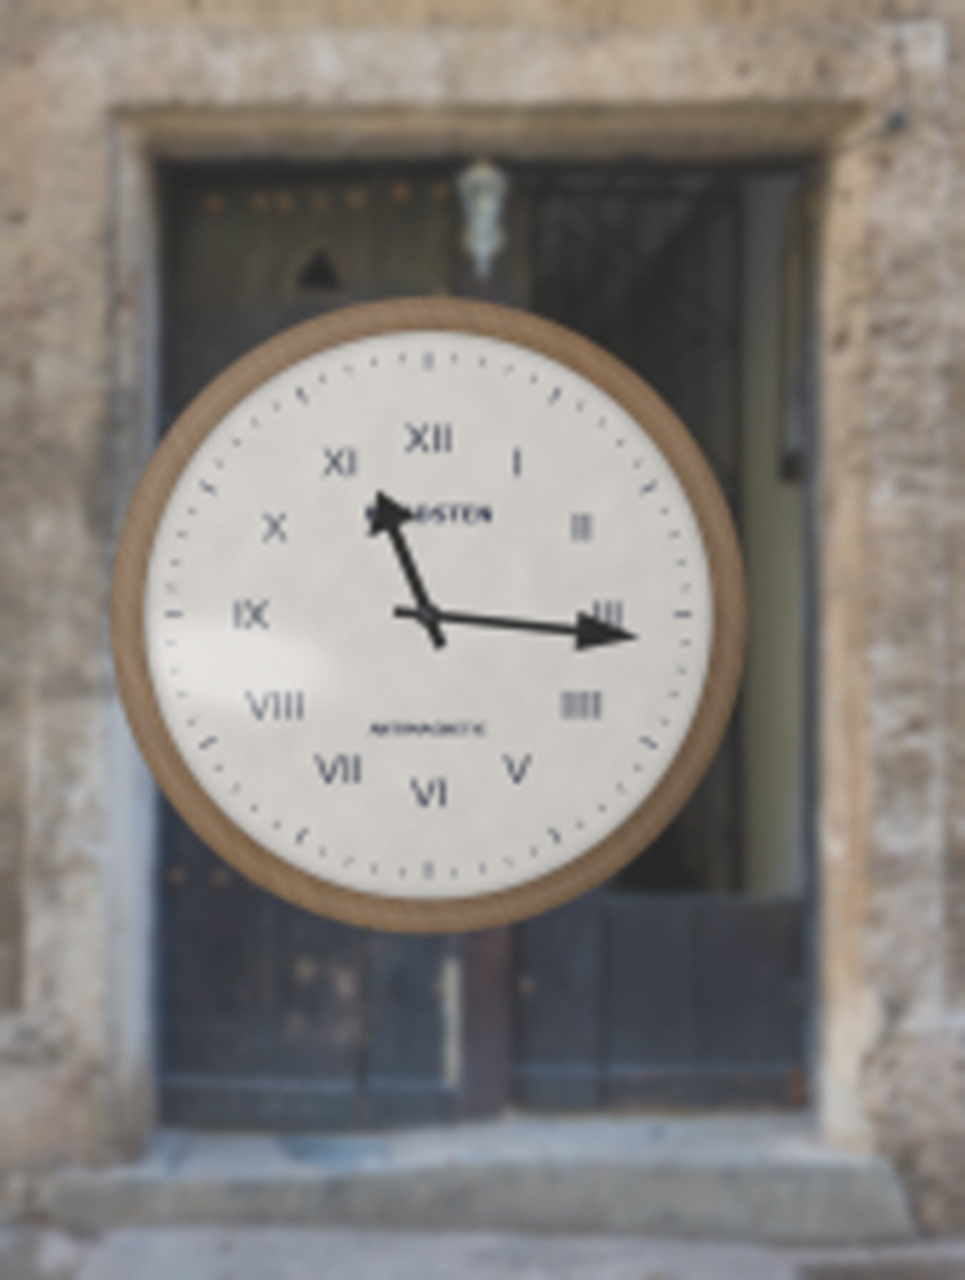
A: 11 h 16 min
